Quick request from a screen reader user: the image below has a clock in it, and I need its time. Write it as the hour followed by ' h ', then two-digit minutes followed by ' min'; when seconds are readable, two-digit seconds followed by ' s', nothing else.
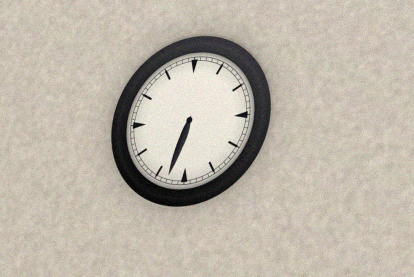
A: 6 h 33 min
